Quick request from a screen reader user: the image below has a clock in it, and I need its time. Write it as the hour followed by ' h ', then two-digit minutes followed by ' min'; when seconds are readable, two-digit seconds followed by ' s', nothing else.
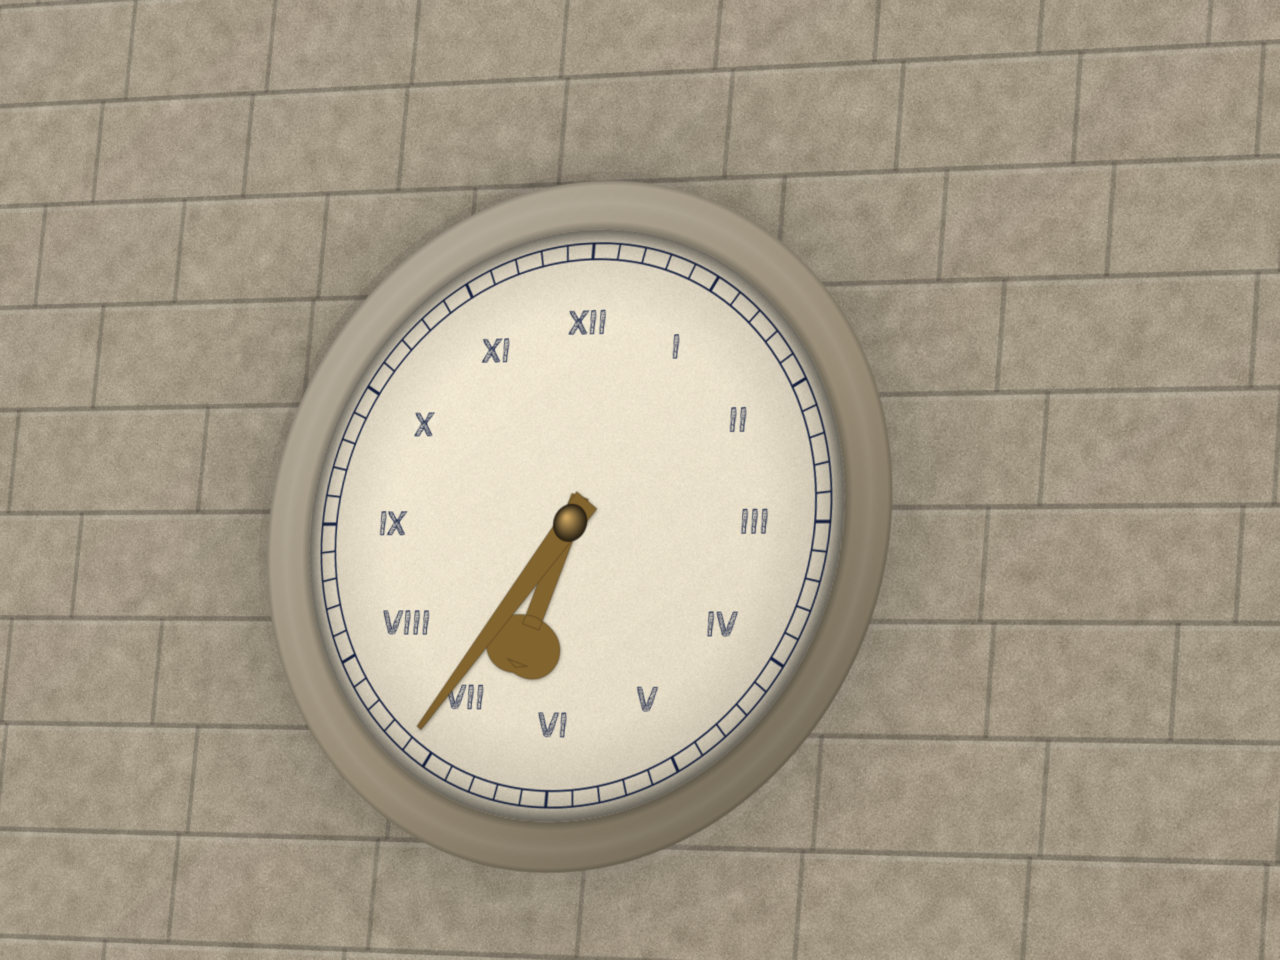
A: 6 h 36 min
